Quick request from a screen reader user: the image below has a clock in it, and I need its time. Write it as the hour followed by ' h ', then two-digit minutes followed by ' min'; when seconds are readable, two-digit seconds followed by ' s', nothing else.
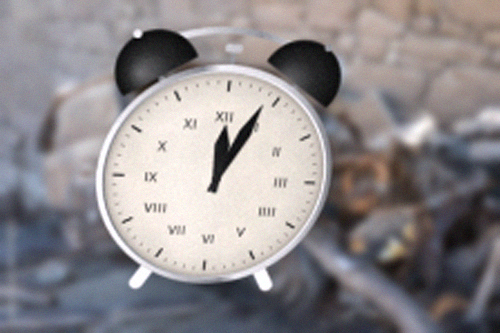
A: 12 h 04 min
